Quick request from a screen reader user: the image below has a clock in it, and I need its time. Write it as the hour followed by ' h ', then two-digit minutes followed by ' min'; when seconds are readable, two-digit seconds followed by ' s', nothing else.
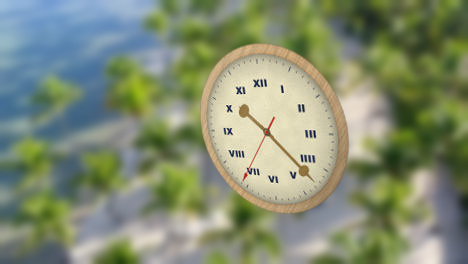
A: 10 h 22 min 36 s
